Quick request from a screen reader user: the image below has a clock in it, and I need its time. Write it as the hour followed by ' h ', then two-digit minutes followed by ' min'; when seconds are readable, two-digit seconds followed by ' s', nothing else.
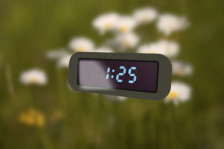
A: 1 h 25 min
